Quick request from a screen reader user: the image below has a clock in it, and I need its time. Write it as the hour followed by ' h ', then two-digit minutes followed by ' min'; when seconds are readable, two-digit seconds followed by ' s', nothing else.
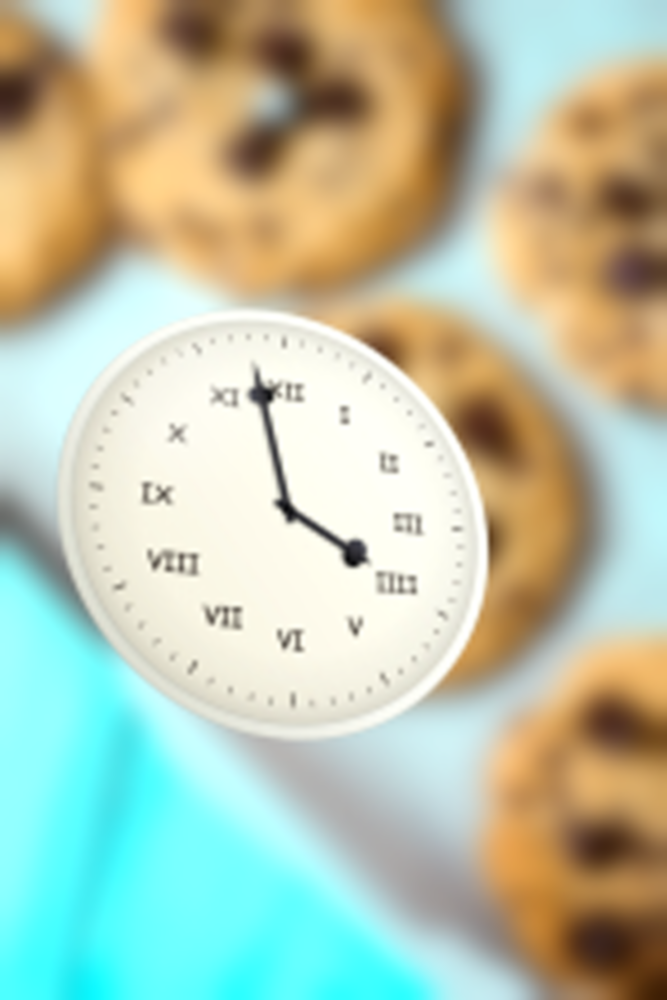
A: 3 h 58 min
